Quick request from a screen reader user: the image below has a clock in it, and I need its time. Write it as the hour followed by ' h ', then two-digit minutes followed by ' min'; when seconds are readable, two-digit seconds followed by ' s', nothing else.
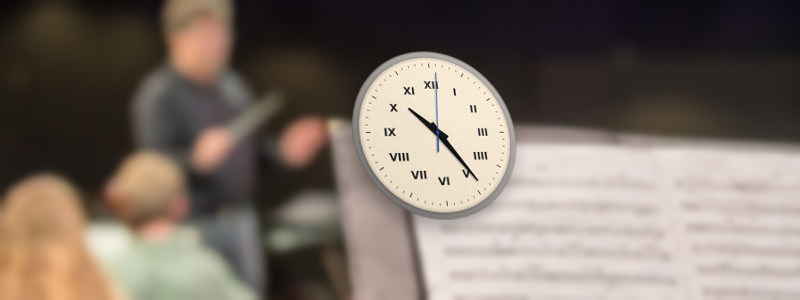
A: 10 h 24 min 01 s
